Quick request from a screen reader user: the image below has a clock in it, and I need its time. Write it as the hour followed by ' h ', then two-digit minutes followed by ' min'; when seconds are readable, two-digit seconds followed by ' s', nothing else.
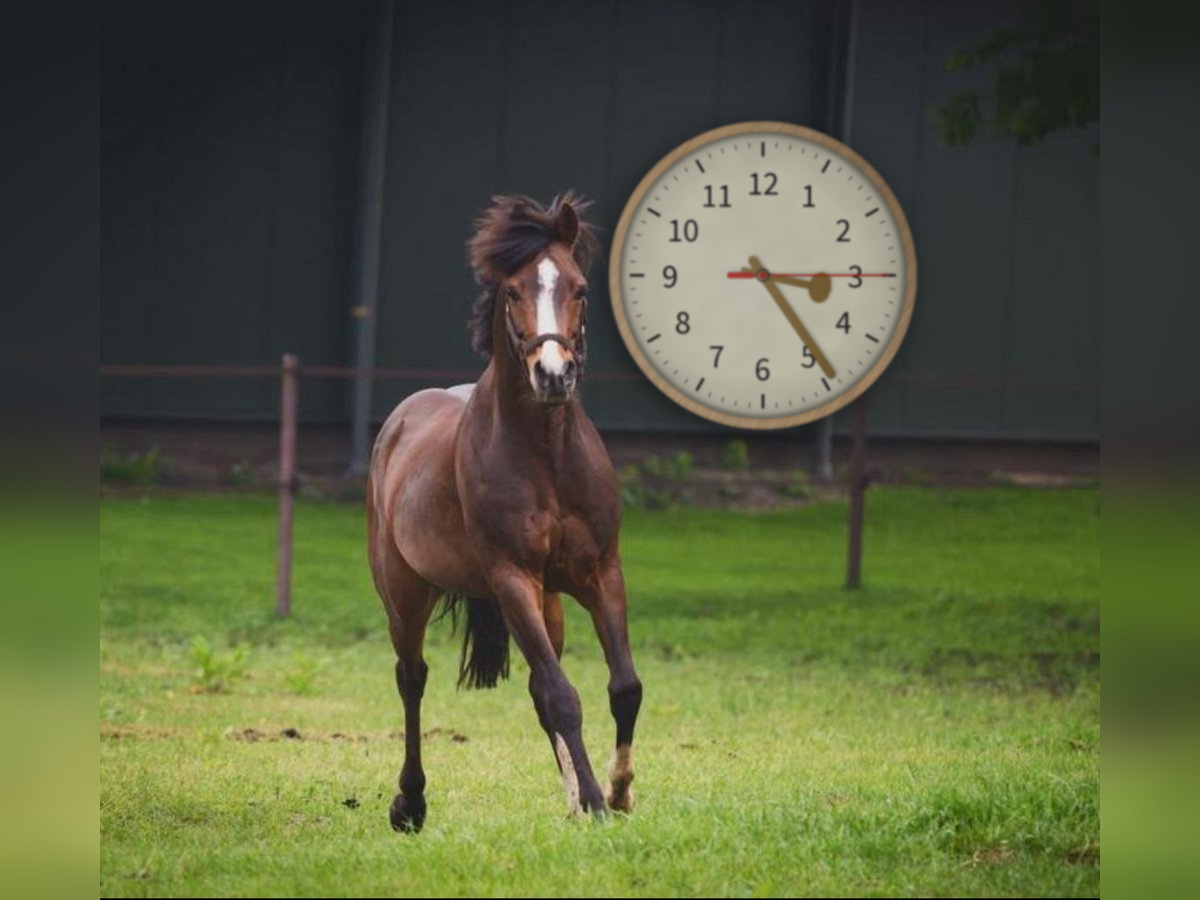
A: 3 h 24 min 15 s
